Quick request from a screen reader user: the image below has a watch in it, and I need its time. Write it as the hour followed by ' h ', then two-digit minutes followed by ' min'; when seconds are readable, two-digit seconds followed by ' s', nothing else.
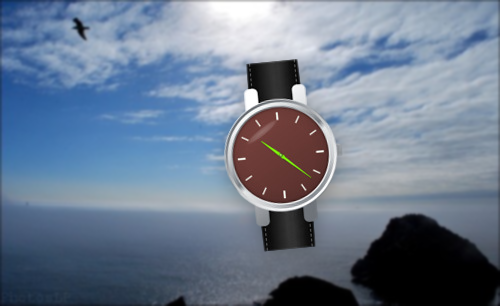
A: 10 h 22 min
